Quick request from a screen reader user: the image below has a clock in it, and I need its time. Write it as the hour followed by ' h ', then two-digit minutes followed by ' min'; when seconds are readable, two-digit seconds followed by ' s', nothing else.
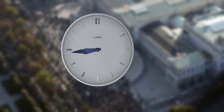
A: 8 h 44 min
